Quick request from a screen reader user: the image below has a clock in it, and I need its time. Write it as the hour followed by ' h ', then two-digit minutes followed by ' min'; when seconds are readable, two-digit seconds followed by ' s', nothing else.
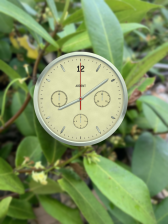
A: 8 h 09 min
